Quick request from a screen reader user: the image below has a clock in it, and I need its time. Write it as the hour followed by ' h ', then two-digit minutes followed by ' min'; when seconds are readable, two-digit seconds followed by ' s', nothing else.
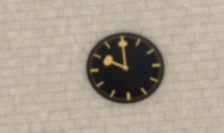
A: 10 h 00 min
